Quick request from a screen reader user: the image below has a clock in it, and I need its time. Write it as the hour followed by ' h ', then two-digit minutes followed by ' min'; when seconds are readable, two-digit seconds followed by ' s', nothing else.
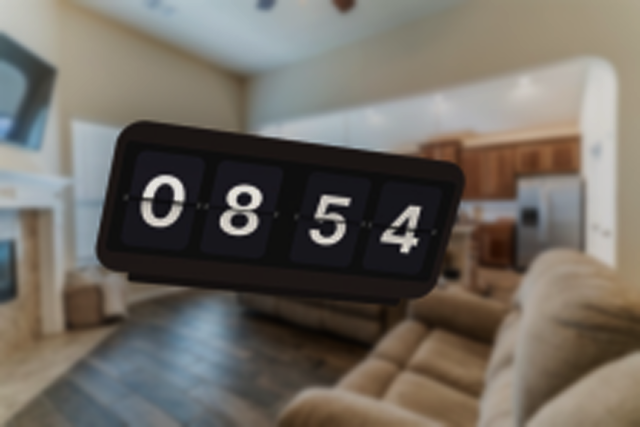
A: 8 h 54 min
